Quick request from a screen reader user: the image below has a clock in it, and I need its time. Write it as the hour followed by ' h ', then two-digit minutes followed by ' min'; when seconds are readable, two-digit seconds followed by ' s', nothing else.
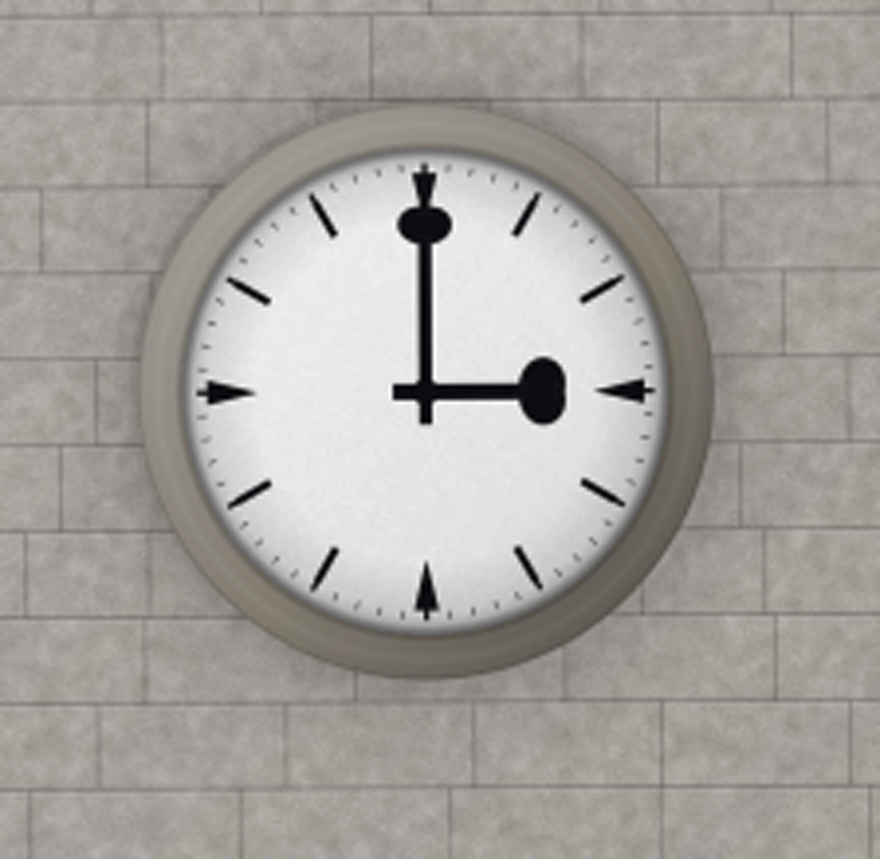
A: 3 h 00 min
